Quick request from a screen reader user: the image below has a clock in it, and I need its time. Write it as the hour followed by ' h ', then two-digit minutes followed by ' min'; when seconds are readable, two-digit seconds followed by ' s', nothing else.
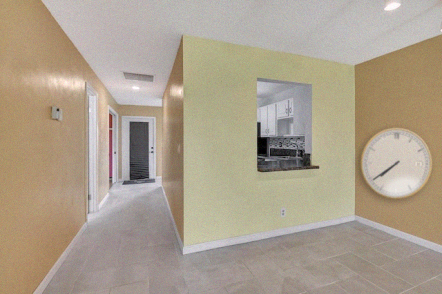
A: 7 h 39 min
